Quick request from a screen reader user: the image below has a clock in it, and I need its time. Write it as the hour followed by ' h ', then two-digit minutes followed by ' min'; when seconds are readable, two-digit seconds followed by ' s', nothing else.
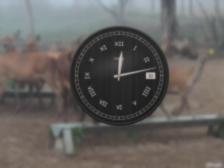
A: 12 h 13 min
